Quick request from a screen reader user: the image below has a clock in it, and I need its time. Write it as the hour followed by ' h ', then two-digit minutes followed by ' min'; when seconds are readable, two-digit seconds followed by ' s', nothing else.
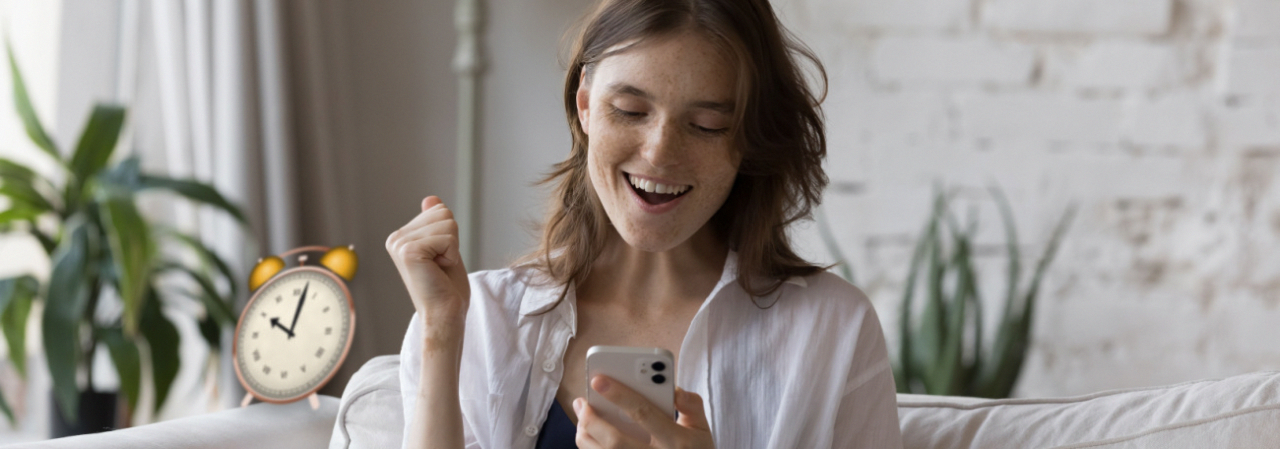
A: 10 h 02 min
